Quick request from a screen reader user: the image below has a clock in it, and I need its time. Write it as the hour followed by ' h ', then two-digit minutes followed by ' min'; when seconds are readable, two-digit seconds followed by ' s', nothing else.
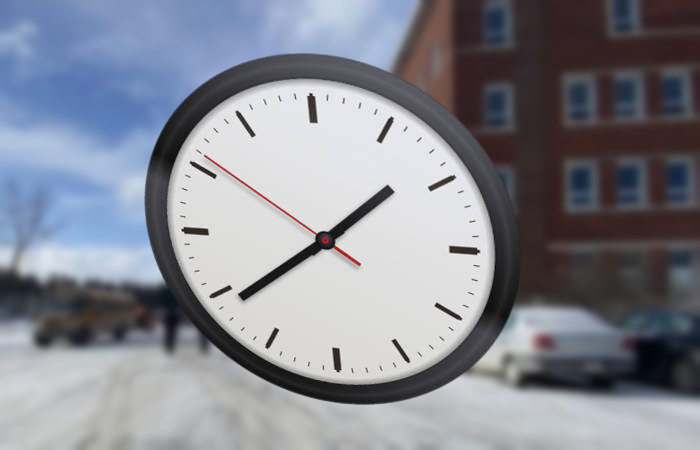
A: 1 h 38 min 51 s
